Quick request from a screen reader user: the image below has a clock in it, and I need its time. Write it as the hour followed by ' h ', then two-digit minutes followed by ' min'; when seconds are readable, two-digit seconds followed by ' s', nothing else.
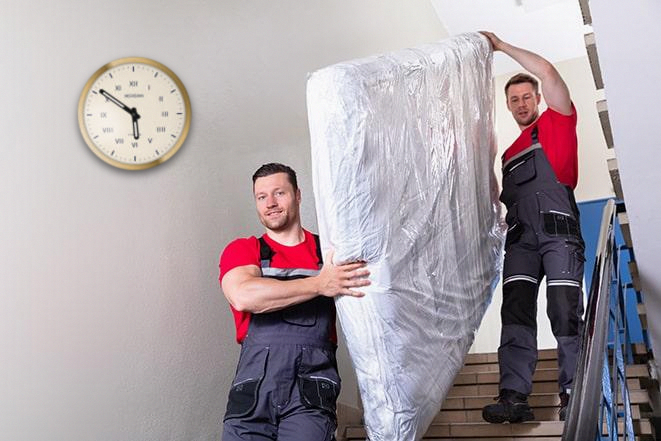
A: 5 h 51 min
